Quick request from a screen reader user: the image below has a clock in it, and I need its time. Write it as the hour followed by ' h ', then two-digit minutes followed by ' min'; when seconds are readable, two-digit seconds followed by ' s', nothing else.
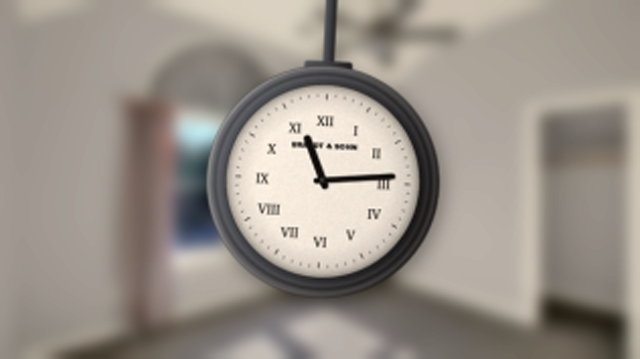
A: 11 h 14 min
